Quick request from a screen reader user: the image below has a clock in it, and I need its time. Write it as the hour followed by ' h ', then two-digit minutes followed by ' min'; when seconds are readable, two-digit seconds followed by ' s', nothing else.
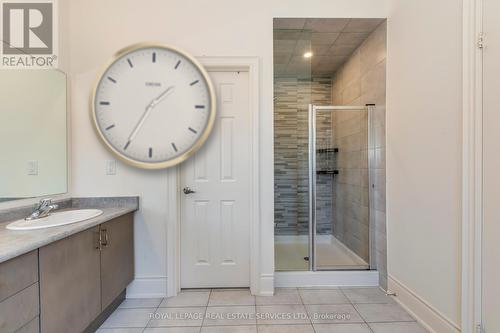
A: 1 h 35 min
